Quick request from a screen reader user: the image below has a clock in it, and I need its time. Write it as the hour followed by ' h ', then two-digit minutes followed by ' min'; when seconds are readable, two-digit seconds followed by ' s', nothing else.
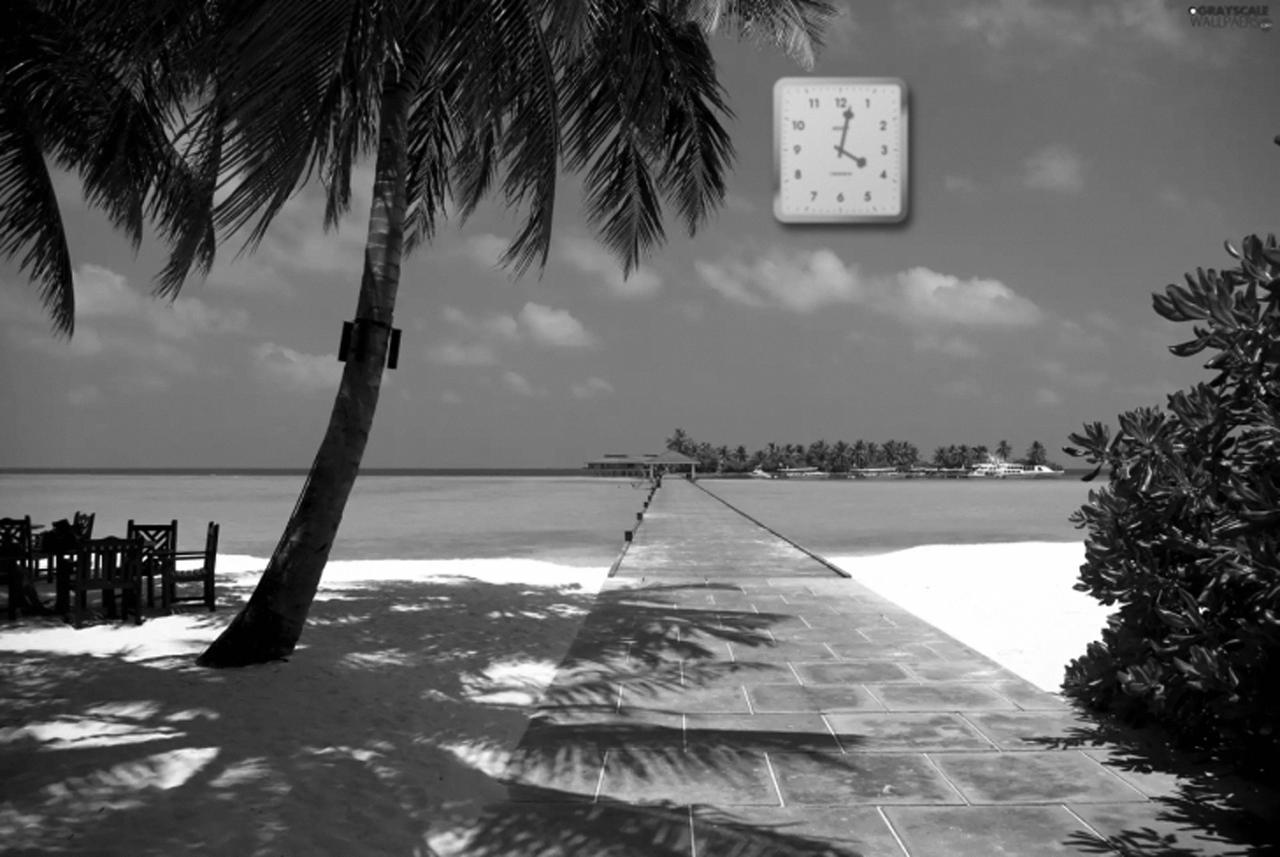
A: 4 h 02 min
